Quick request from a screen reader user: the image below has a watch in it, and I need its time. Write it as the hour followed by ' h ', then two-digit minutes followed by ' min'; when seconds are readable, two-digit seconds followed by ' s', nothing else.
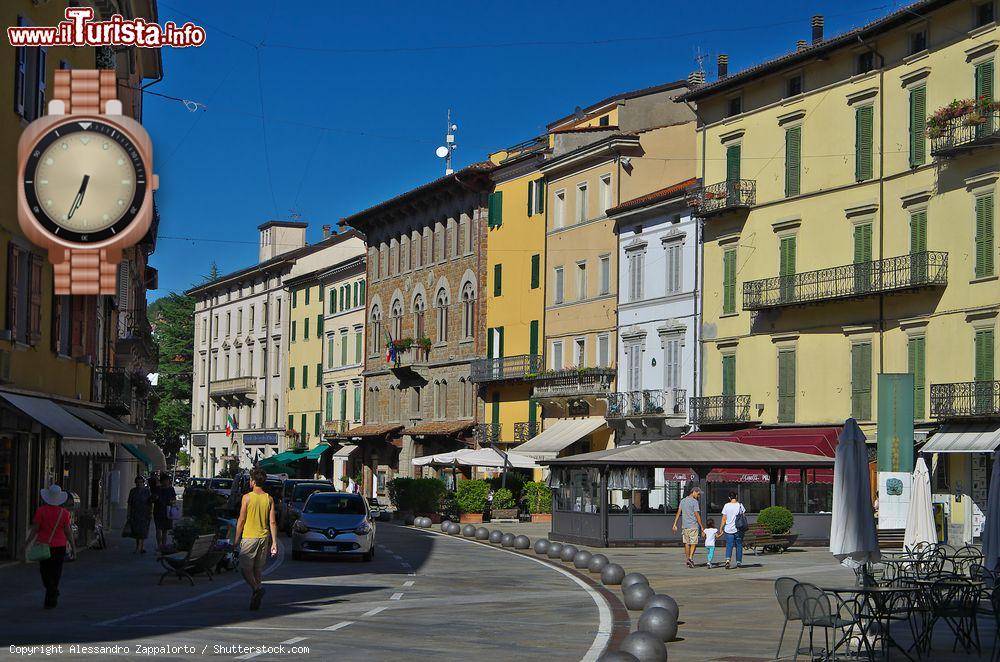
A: 6 h 34 min
